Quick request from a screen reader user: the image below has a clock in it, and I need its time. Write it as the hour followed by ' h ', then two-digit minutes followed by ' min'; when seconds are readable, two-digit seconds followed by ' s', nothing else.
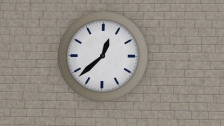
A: 12 h 38 min
